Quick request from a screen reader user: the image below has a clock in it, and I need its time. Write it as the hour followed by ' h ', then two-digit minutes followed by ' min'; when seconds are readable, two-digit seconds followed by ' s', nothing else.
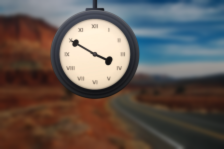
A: 3 h 50 min
